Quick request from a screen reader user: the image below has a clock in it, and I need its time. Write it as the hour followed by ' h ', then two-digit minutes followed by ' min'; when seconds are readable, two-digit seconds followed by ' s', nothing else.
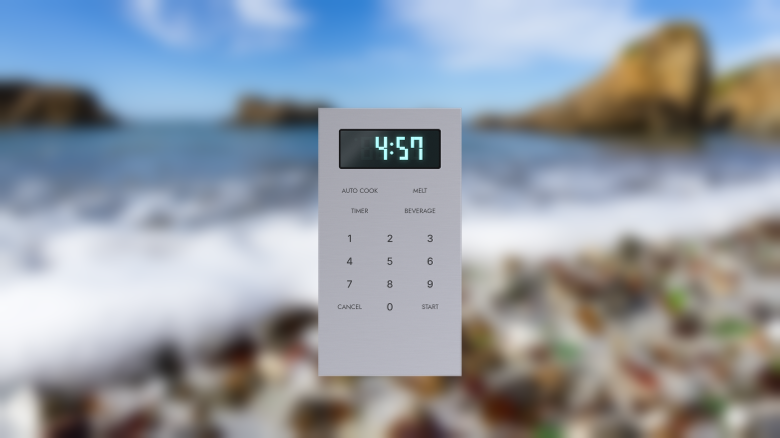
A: 4 h 57 min
